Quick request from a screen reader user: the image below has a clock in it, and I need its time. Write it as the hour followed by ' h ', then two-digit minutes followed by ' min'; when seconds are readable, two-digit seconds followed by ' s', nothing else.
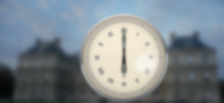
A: 6 h 00 min
